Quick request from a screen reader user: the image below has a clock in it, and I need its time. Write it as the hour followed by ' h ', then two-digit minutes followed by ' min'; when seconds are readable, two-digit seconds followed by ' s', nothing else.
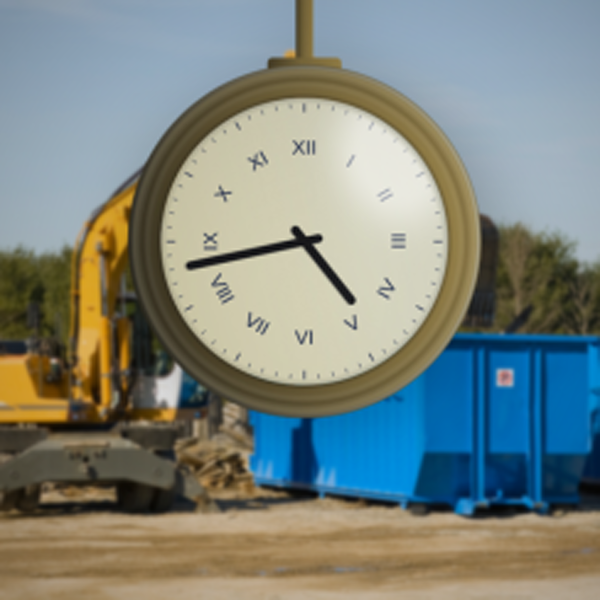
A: 4 h 43 min
